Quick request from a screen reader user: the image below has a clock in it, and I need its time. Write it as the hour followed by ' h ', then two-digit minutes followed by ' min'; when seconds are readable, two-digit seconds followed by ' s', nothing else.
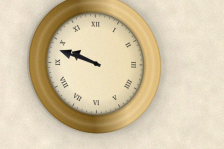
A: 9 h 48 min
